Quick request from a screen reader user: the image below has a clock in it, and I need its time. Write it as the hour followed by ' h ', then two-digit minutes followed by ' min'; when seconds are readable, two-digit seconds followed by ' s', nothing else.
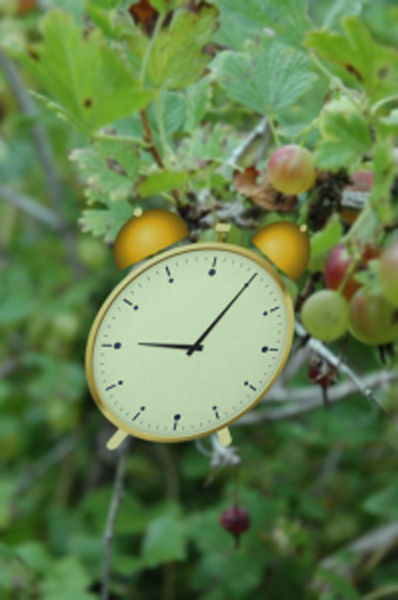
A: 9 h 05 min
